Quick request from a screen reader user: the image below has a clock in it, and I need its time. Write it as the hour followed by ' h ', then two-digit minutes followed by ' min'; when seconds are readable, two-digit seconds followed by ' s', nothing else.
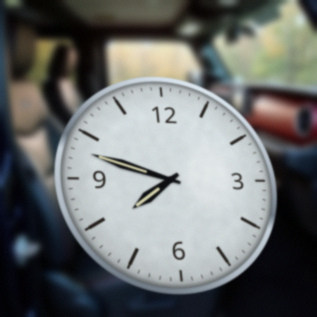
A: 7 h 48 min
